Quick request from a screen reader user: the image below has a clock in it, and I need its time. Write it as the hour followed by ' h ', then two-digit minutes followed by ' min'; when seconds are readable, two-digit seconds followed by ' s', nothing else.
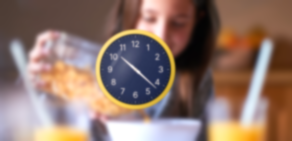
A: 10 h 22 min
